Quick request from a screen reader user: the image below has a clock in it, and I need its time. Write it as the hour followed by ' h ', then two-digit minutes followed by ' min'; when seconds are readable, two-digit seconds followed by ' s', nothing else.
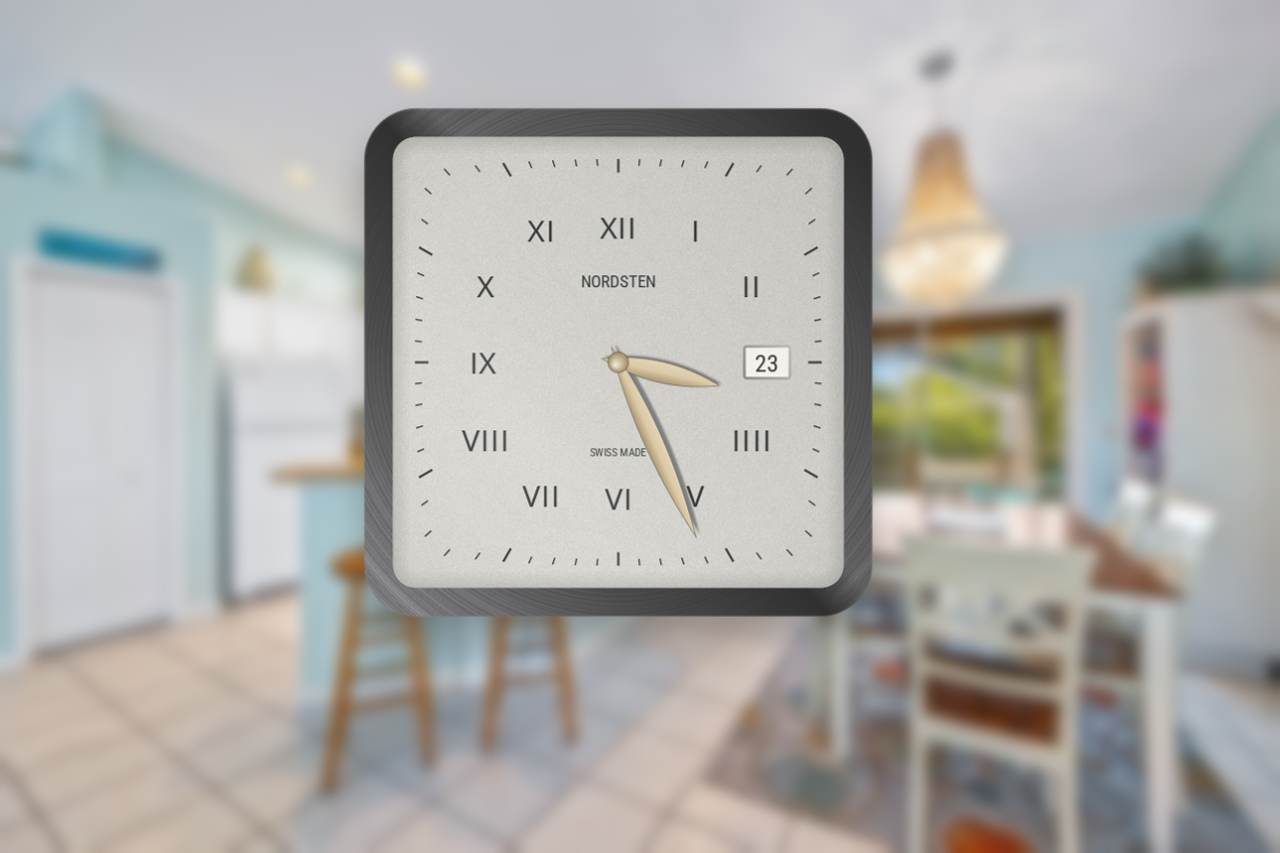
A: 3 h 26 min
